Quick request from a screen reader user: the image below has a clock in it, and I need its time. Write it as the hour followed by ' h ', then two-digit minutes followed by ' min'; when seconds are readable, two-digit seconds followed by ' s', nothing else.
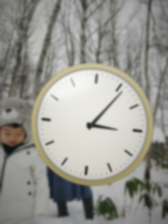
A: 3 h 06 min
